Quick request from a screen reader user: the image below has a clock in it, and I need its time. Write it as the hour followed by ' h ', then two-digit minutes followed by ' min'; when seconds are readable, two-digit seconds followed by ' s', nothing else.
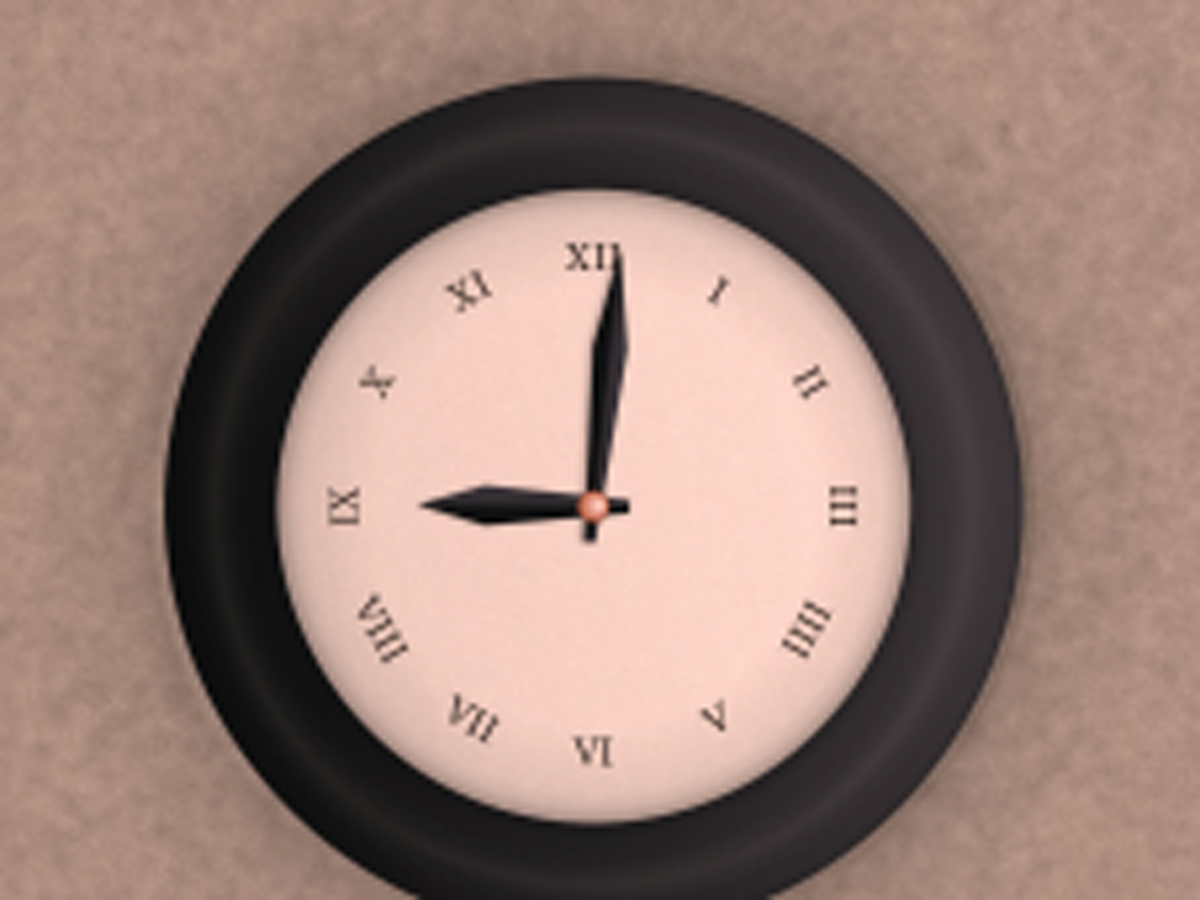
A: 9 h 01 min
